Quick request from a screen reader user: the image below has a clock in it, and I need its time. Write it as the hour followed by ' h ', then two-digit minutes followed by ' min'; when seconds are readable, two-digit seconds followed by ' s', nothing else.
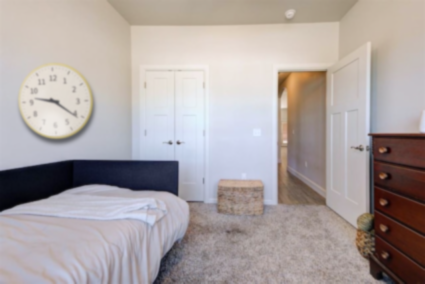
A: 9 h 21 min
